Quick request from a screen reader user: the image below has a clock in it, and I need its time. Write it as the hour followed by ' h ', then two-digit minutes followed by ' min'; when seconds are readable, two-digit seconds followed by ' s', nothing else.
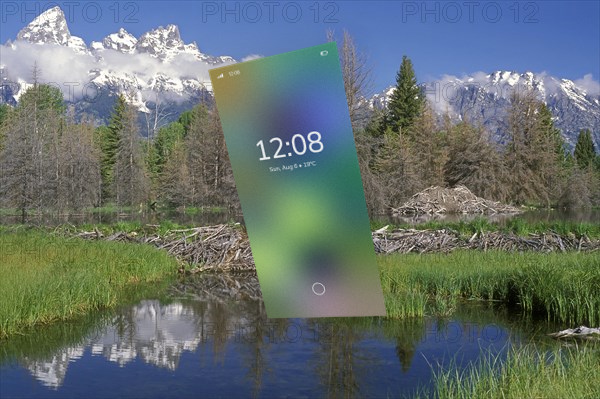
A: 12 h 08 min
